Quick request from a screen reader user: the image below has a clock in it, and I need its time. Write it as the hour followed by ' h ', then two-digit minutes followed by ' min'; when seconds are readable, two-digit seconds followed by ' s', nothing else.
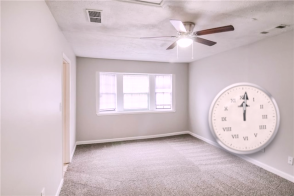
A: 12 h 01 min
